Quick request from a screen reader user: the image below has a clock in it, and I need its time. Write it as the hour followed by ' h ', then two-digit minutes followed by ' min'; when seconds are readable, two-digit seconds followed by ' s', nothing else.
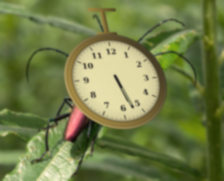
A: 5 h 27 min
